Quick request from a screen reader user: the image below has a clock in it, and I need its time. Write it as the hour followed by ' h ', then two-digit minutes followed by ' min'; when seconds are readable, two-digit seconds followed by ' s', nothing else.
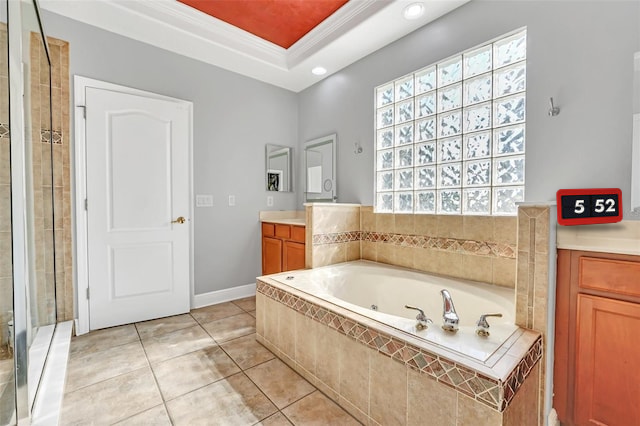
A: 5 h 52 min
